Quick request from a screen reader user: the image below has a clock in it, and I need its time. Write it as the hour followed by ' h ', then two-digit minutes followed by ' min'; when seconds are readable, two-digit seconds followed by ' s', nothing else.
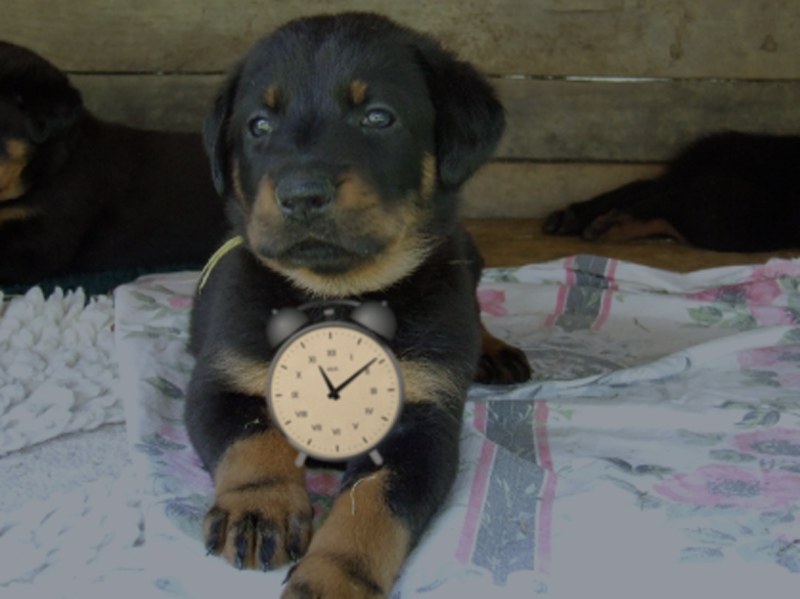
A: 11 h 09 min
